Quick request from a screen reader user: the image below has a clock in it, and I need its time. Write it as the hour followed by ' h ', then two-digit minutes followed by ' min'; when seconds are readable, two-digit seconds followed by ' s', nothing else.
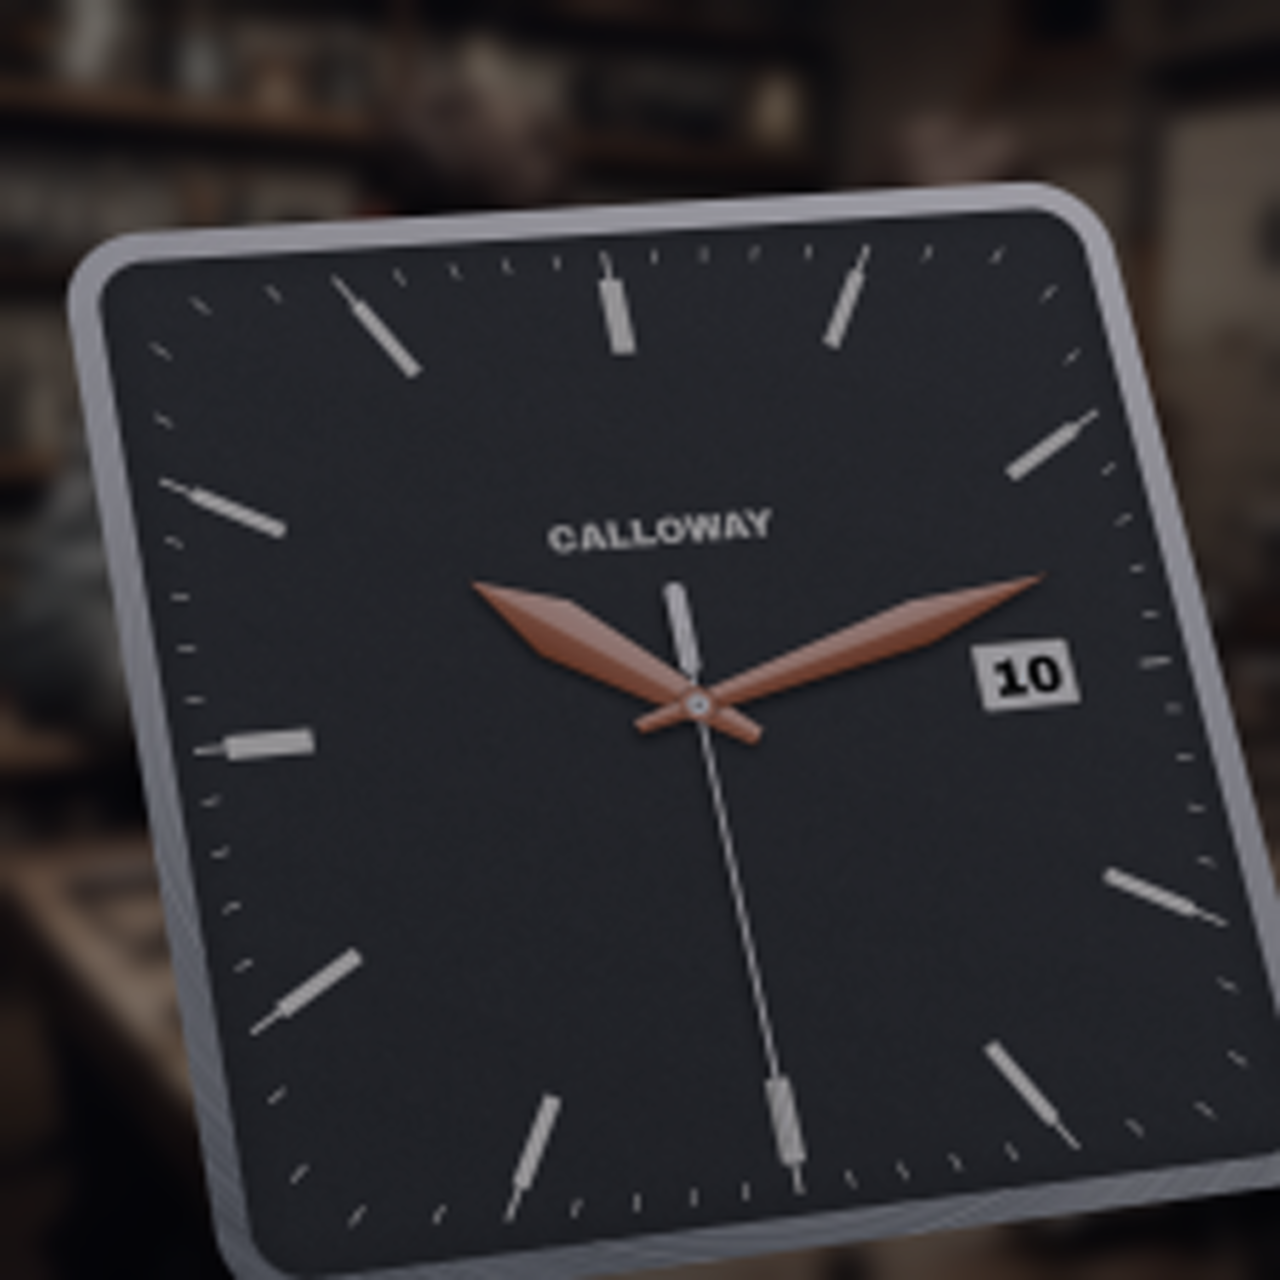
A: 10 h 12 min 30 s
